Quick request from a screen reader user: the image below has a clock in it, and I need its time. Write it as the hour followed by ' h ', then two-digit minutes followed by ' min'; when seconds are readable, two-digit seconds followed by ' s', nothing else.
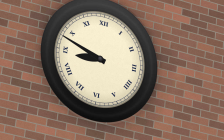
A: 8 h 48 min
